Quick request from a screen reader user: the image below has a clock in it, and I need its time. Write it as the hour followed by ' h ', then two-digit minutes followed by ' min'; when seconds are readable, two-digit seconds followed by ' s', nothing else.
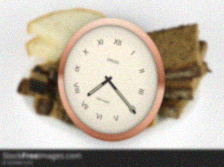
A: 7 h 20 min
